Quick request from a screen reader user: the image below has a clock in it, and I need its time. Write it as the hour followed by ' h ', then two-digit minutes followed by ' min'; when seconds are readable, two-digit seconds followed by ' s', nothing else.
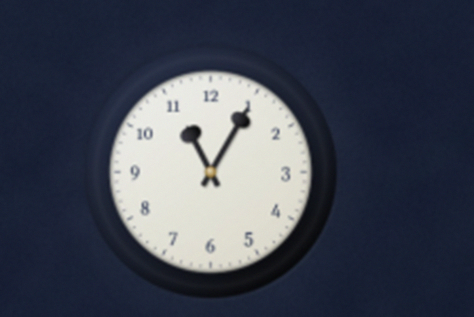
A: 11 h 05 min
